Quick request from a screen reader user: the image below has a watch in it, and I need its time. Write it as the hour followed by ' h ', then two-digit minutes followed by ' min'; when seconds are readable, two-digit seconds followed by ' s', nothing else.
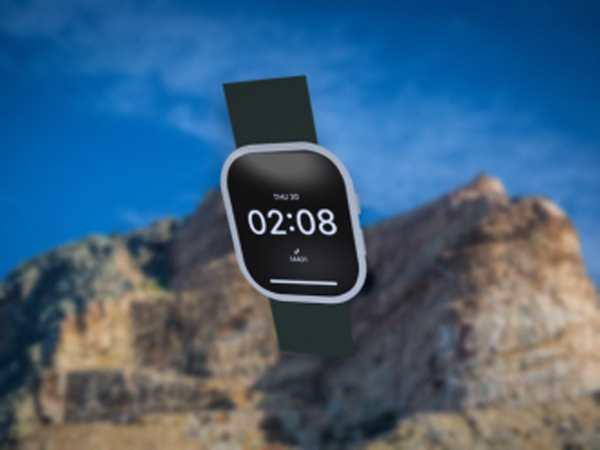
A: 2 h 08 min
